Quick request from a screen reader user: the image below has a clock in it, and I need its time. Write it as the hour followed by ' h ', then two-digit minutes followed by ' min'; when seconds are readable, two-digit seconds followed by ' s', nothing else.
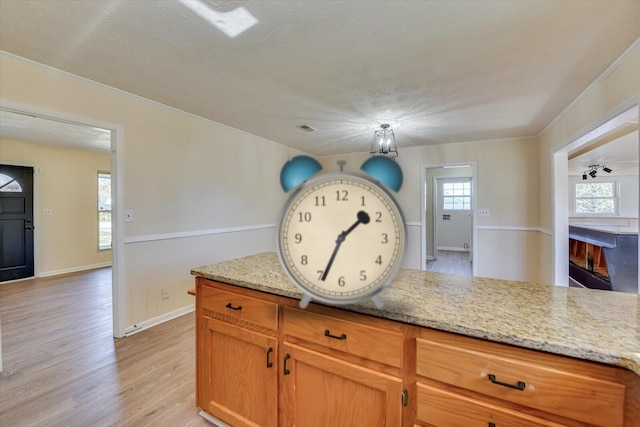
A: 1 h 34 min
